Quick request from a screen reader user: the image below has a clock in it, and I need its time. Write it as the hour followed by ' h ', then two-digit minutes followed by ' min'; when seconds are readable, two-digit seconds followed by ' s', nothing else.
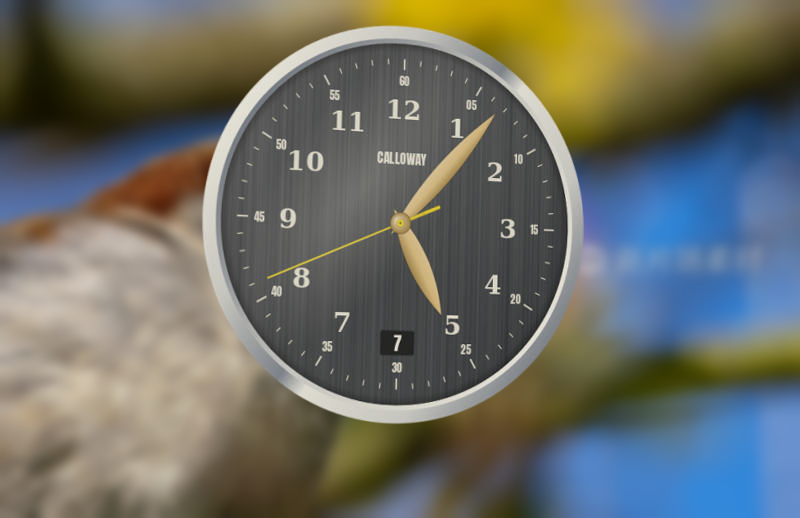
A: 5 h 06 min 41 s
